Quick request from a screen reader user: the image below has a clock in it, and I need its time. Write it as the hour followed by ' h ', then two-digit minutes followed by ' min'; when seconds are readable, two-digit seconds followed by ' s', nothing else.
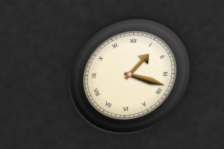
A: 1 h 18 min
